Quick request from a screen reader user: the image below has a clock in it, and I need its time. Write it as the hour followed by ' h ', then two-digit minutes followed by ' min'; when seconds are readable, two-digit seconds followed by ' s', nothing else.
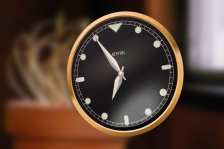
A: 6 h 55 min
